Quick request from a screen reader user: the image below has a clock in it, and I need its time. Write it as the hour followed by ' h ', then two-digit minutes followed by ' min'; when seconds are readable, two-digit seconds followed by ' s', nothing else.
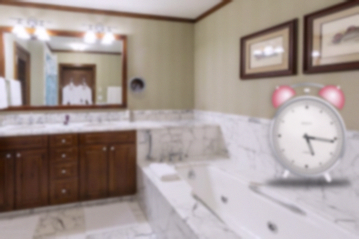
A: 5 h 16 min
